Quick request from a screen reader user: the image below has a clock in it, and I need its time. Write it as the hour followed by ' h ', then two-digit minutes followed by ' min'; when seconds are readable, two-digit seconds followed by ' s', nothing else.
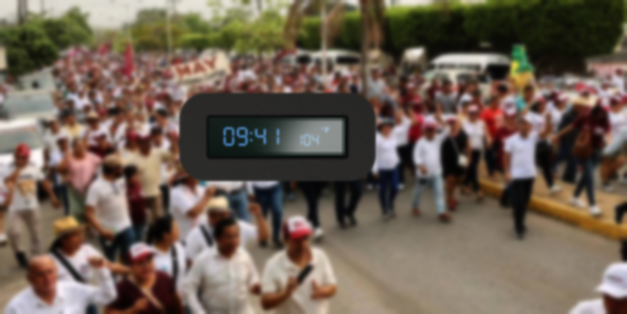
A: 9 h 41 min
